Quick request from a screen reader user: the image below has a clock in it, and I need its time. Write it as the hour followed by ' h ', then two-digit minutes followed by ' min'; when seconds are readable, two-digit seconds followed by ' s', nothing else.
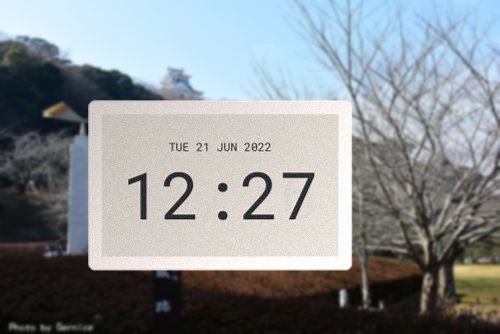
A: 12 h 27 min
